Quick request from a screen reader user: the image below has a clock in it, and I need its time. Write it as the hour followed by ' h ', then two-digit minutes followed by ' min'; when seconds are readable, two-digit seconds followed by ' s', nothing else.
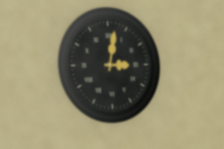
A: 3 h 02 min
